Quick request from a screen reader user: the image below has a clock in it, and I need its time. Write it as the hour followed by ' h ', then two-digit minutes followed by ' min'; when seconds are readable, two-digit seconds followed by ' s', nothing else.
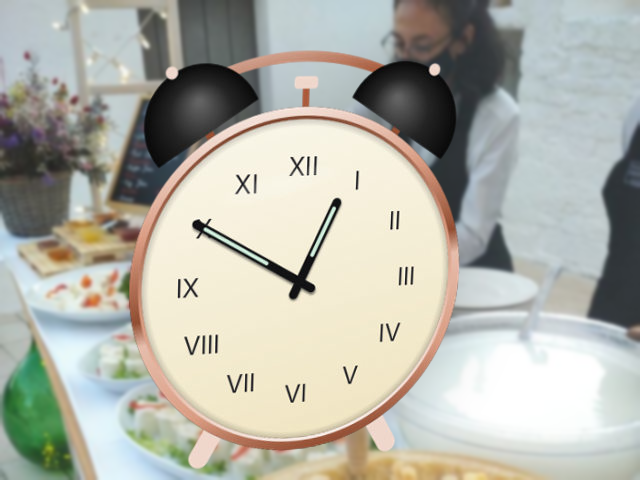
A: 12 h 50 min
